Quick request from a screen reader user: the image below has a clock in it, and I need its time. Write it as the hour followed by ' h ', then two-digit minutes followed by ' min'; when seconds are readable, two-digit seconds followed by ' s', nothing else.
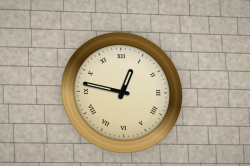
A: 12 h 47 min
